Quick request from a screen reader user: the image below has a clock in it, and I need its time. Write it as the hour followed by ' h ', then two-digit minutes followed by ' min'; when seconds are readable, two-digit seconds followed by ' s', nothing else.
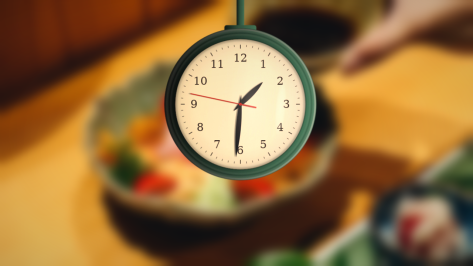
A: 1 h 30 min 47 s
